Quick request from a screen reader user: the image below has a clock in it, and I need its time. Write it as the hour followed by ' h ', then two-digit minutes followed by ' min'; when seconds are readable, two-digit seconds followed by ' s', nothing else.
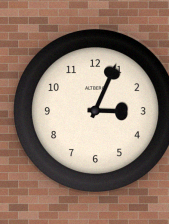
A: 3 h 04 min
